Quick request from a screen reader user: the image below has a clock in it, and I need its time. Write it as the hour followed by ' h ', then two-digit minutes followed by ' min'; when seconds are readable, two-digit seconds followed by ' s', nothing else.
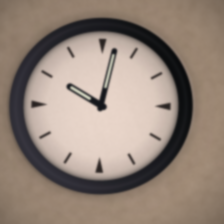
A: 10 h 02 min
